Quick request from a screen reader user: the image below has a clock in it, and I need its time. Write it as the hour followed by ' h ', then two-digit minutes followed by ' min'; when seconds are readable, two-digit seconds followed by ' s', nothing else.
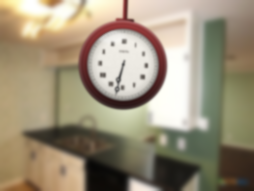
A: 6 h 32 min
